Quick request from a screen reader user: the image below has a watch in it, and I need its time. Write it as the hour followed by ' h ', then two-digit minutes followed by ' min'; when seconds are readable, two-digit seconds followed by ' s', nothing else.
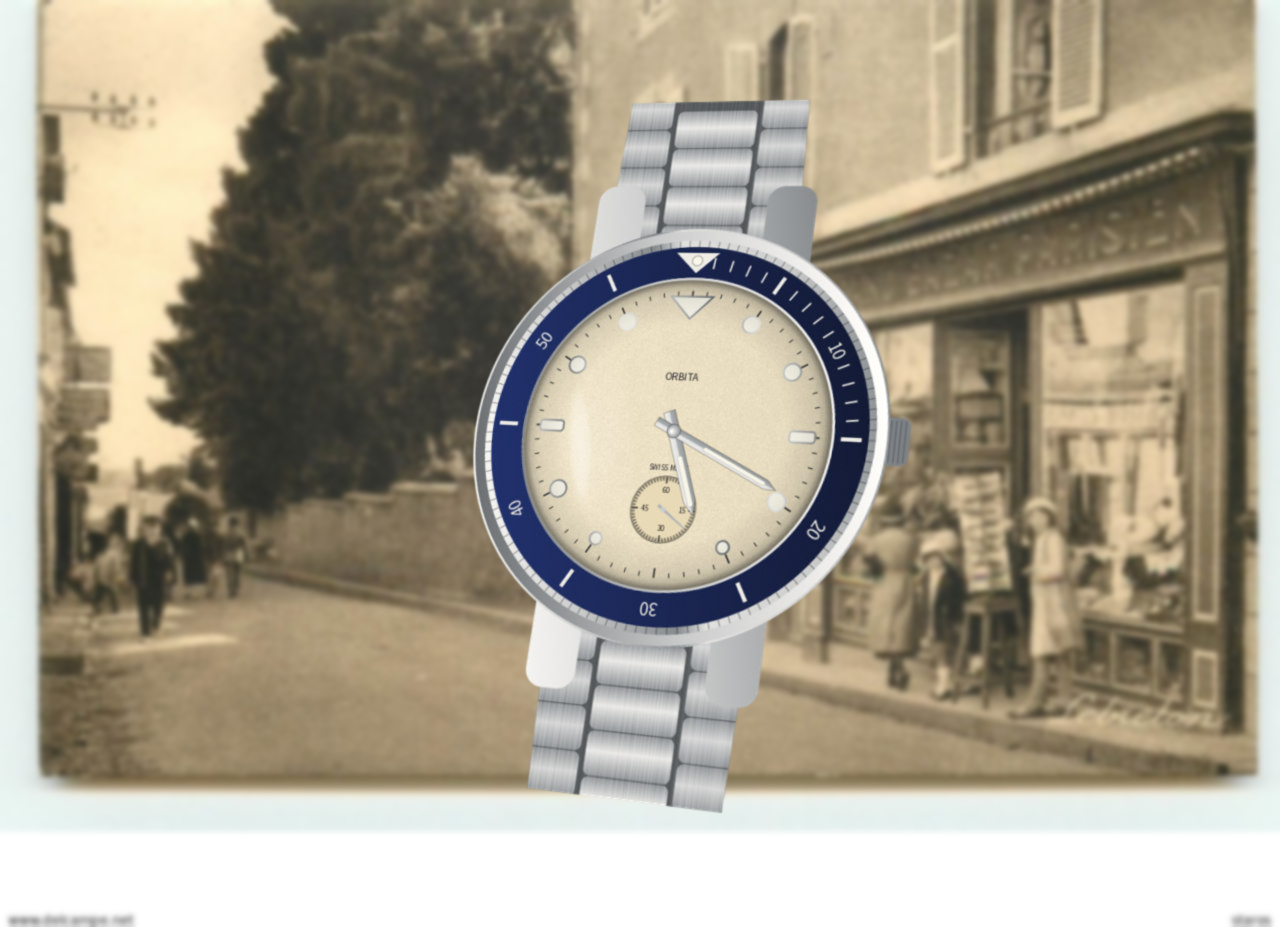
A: 5 h 19 min 21 s
